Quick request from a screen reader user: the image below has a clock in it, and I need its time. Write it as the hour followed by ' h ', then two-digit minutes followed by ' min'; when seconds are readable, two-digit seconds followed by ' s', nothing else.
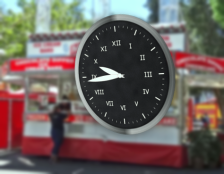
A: 9 h 44 min
